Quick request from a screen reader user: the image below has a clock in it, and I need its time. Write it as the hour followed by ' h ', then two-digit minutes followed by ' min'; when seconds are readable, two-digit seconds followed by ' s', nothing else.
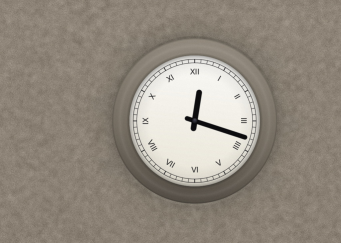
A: 12 h 18 min
